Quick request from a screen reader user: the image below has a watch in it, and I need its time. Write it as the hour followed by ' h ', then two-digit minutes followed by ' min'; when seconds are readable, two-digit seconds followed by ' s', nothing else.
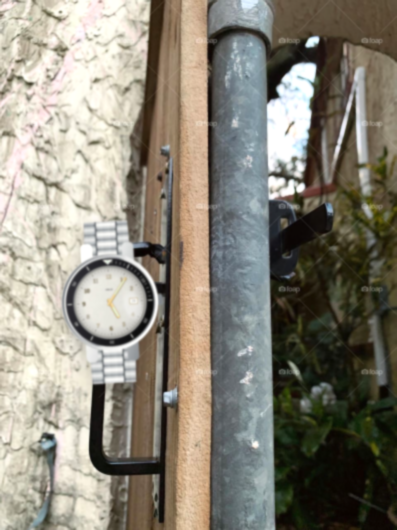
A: 5 h 06 min
